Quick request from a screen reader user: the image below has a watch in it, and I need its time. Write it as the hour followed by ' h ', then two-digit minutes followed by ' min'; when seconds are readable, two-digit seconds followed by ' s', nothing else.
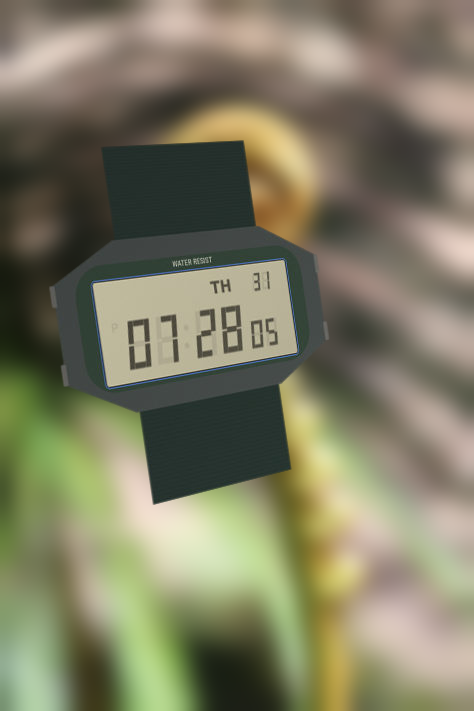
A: 7 h 28 min 05 s
